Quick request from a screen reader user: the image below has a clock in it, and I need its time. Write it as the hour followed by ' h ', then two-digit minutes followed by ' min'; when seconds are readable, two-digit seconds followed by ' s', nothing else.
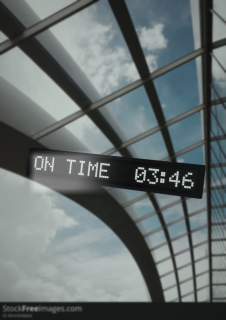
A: 3 h 46 min
